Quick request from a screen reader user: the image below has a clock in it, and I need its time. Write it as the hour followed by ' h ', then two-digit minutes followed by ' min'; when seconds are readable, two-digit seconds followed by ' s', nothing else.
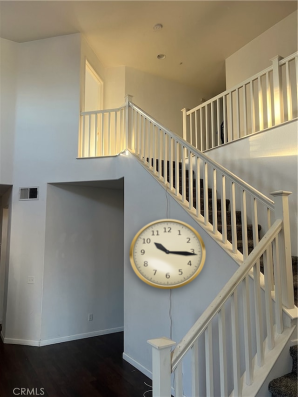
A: 10 h 16 min
